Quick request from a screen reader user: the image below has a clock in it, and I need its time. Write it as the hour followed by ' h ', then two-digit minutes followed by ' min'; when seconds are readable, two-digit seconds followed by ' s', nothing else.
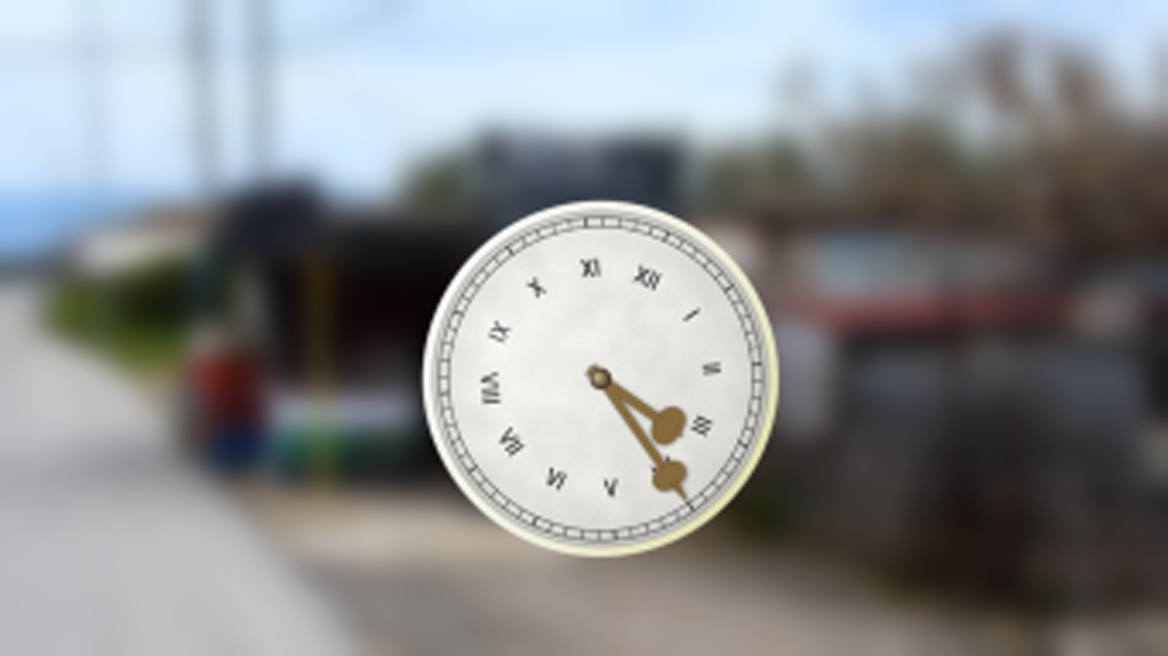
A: 3 h 20 min
